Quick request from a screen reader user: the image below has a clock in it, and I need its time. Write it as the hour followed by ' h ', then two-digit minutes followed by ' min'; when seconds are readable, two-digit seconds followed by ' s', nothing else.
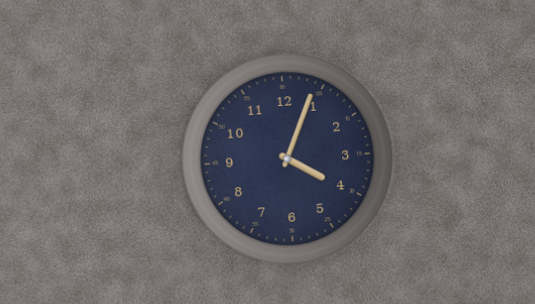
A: 4 h 04 min
